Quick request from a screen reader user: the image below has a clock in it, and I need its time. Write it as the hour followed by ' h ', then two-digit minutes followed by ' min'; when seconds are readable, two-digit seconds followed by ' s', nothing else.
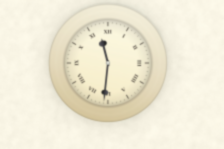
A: 11 h 31 min
